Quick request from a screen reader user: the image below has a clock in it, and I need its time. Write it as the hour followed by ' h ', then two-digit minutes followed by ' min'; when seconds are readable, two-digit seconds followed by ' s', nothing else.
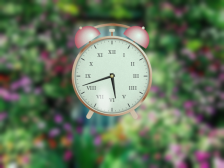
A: 5 h 42 min
